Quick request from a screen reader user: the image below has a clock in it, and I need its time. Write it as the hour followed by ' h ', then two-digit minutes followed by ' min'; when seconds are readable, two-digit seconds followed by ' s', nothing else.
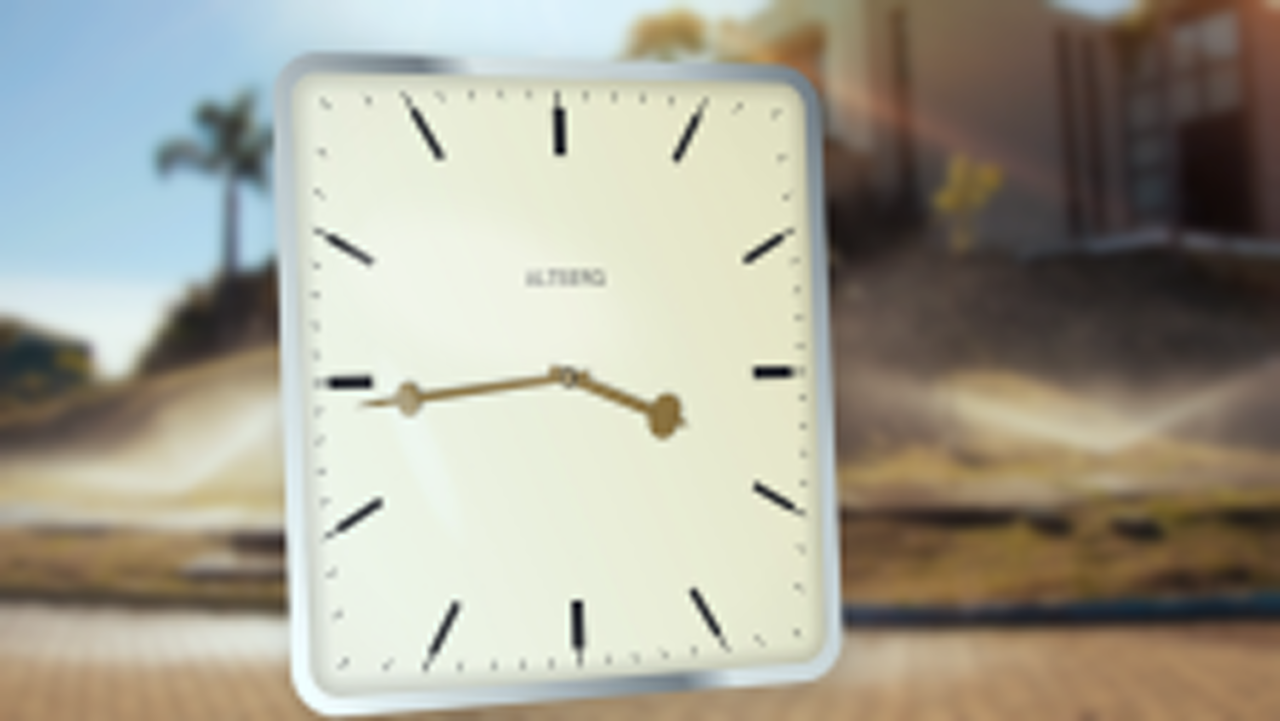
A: 3 h 44 min
